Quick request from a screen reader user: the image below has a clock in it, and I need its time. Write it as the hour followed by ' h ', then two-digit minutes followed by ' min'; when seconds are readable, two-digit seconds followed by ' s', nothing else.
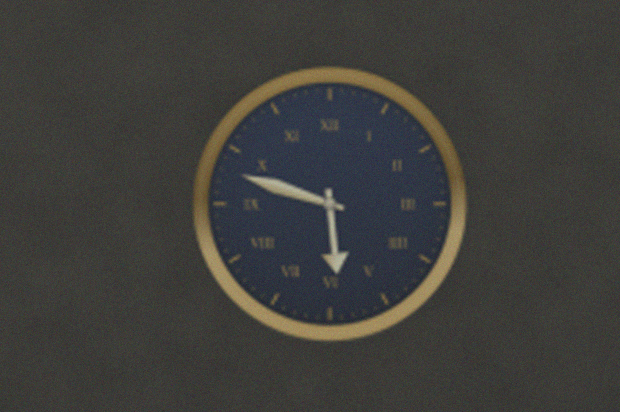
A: 5 h 48 min
